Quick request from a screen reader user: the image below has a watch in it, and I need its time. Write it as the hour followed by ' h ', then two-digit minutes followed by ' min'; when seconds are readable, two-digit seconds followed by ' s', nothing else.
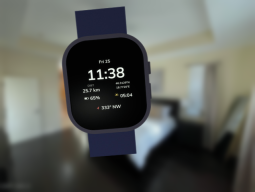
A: 11 h 38 min
